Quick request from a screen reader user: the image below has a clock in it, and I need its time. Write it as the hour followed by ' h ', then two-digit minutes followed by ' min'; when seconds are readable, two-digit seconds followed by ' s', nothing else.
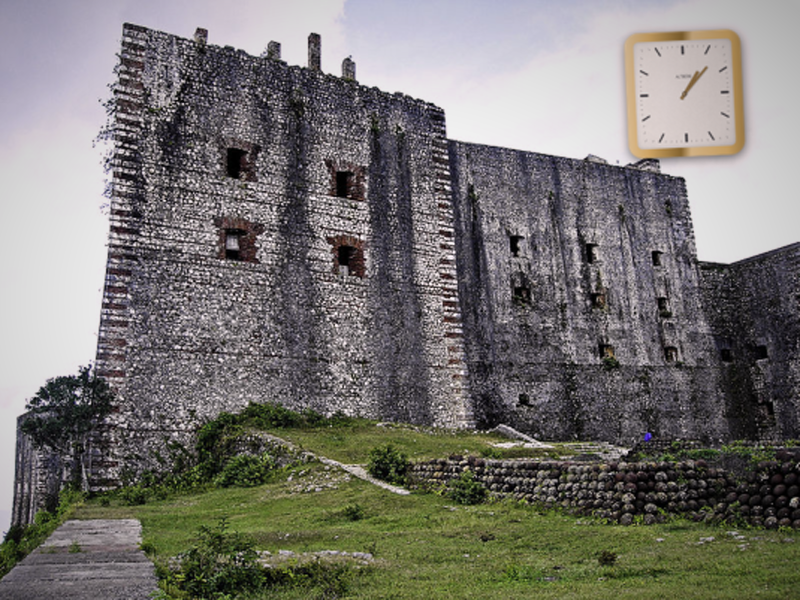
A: 1 h 07 min
